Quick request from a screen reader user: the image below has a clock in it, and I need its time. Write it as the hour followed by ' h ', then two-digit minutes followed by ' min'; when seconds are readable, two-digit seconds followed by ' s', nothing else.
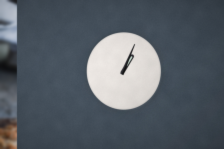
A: 1 h 04 min
